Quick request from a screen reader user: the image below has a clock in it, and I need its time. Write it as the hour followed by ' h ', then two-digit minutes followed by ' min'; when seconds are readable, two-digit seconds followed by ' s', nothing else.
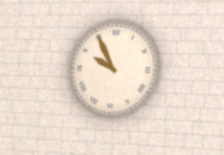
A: 9 h 55 min
